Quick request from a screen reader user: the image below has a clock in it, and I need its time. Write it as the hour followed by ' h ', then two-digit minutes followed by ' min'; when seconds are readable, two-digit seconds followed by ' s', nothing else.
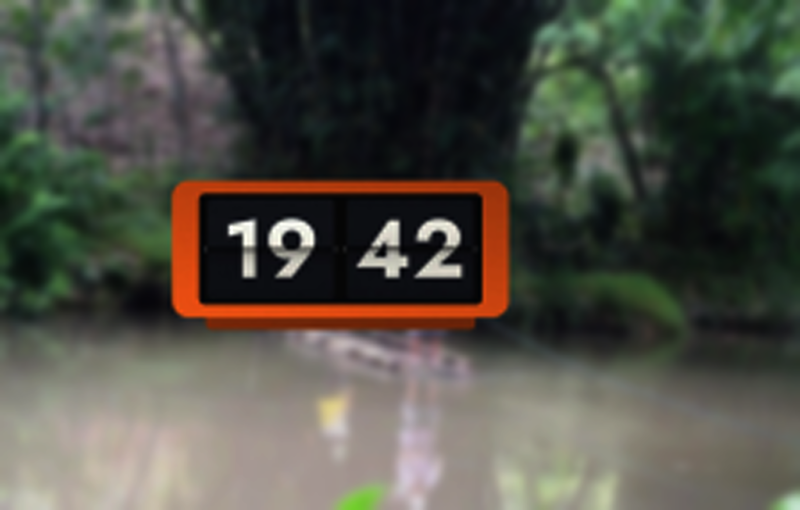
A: 19 h 42 min
